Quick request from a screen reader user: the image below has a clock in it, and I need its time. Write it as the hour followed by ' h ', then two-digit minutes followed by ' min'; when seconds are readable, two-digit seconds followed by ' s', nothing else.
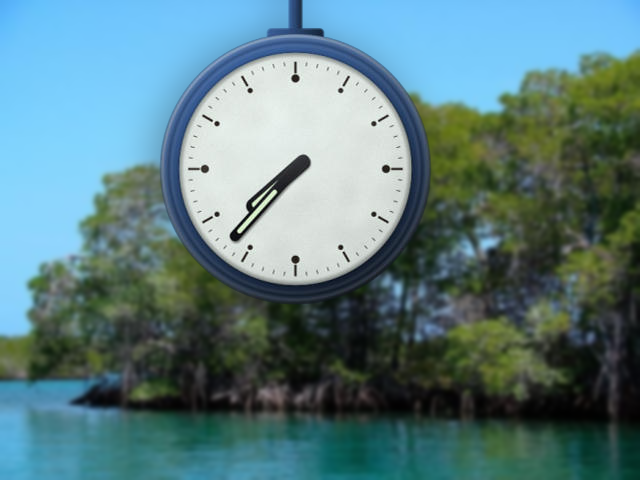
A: 7 h 37 min
